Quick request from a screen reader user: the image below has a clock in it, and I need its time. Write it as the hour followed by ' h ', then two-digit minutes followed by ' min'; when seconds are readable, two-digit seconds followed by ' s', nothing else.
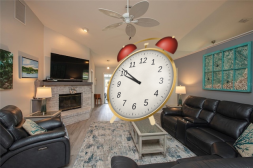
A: 9 h 51 min
